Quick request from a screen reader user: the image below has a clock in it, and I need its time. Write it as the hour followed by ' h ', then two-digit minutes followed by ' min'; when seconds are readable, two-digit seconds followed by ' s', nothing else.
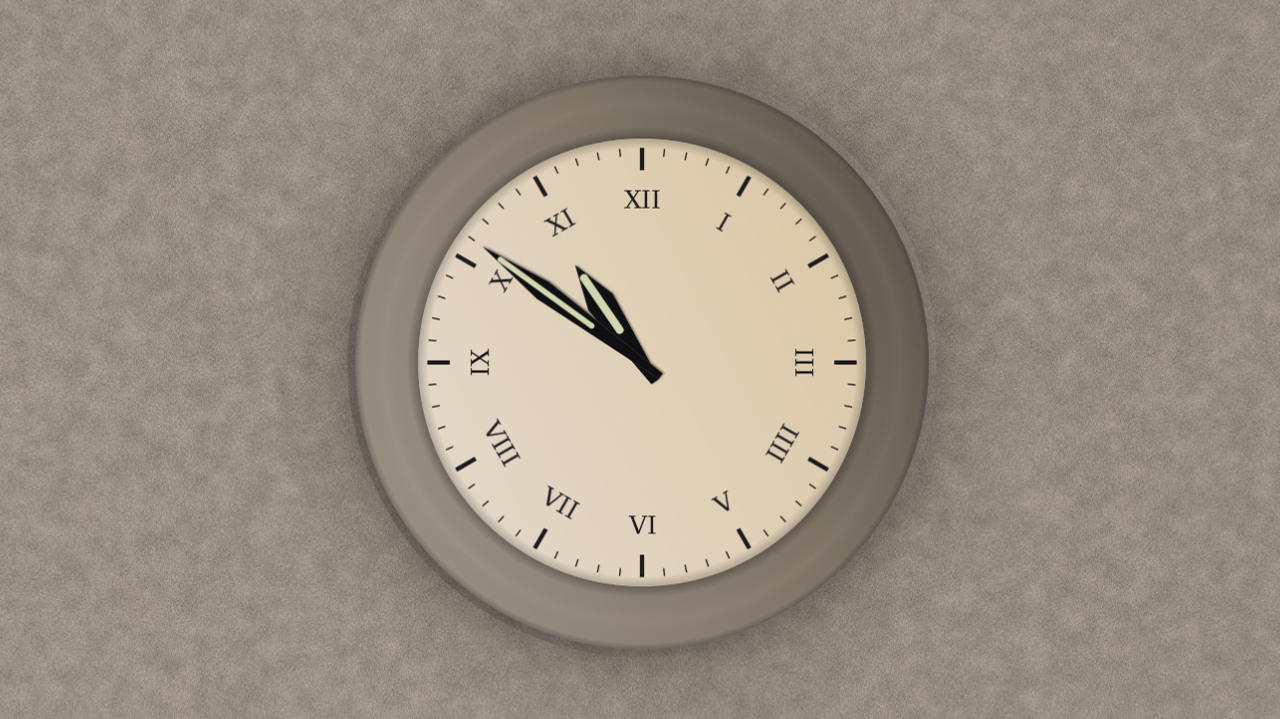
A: 10 h 51 min
